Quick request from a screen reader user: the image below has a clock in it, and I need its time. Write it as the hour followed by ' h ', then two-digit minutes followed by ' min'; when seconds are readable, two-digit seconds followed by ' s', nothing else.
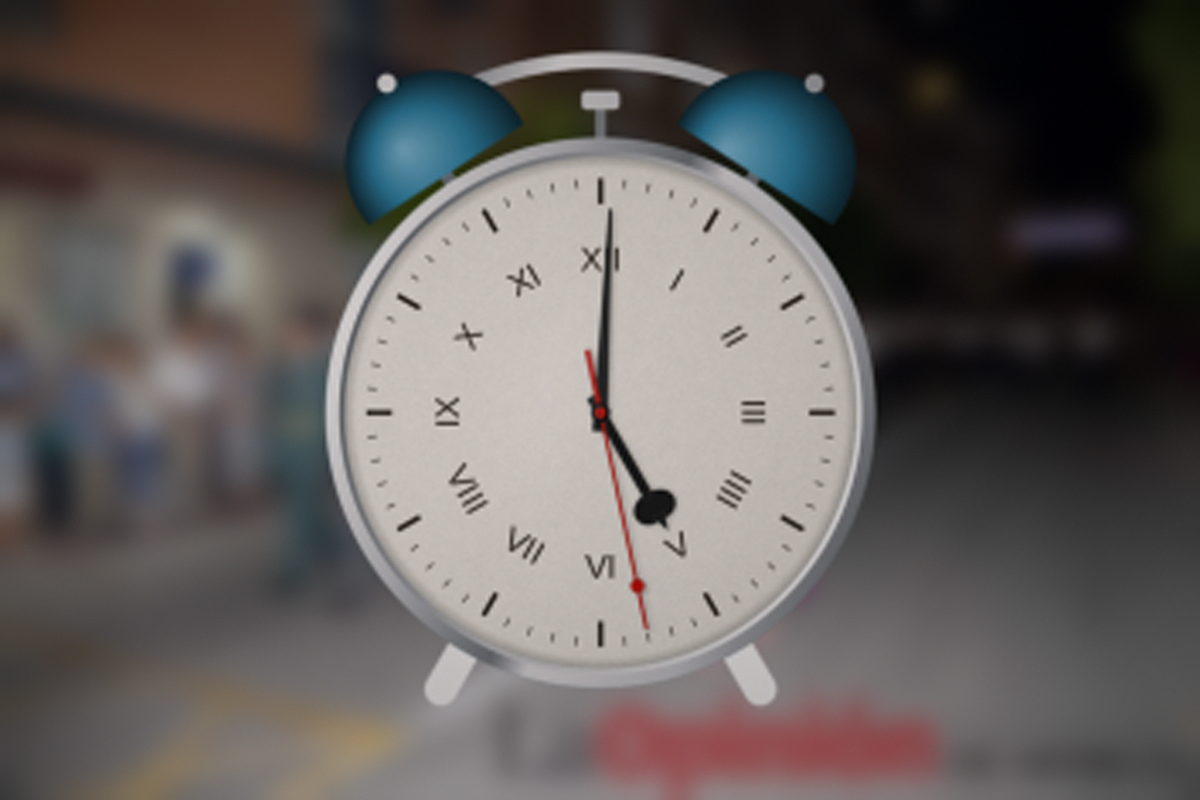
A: 5 h 00 min 28 s
